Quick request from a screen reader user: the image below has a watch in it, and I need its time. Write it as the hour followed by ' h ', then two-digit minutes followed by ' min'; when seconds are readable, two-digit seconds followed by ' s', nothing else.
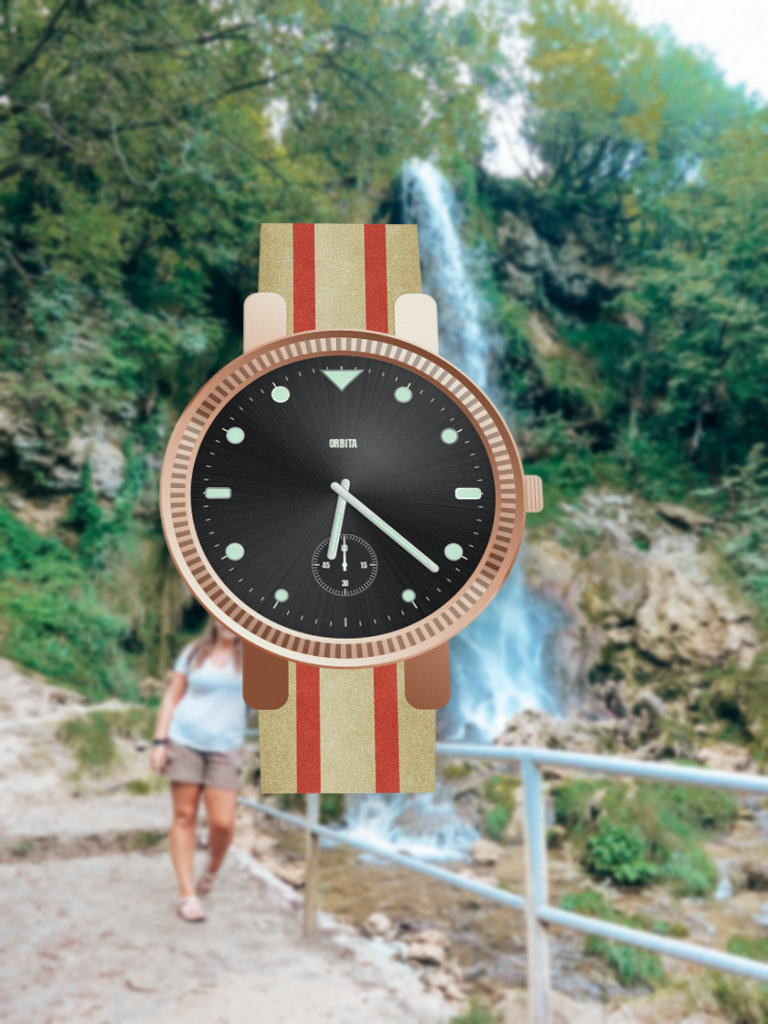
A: 6 h 22 min
